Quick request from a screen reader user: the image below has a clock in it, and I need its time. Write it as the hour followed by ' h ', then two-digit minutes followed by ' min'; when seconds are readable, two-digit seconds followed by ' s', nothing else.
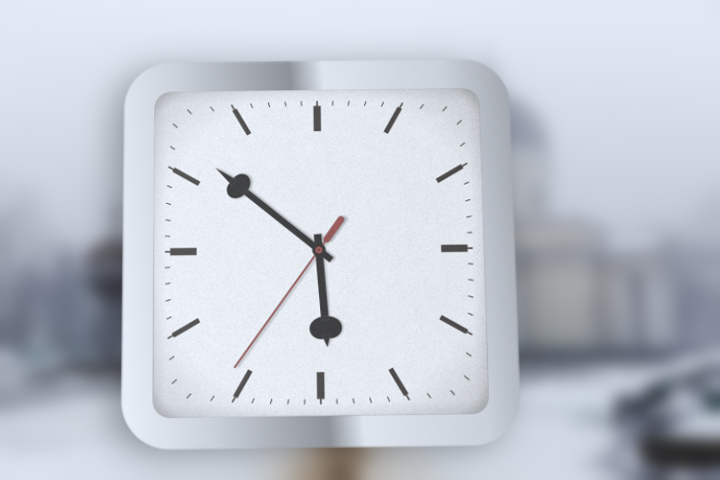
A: 5 h 51 min 36 s
